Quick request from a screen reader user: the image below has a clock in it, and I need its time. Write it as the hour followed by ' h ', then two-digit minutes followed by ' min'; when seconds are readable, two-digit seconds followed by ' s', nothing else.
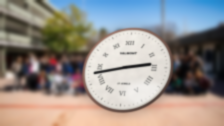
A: 2 h 43 min
